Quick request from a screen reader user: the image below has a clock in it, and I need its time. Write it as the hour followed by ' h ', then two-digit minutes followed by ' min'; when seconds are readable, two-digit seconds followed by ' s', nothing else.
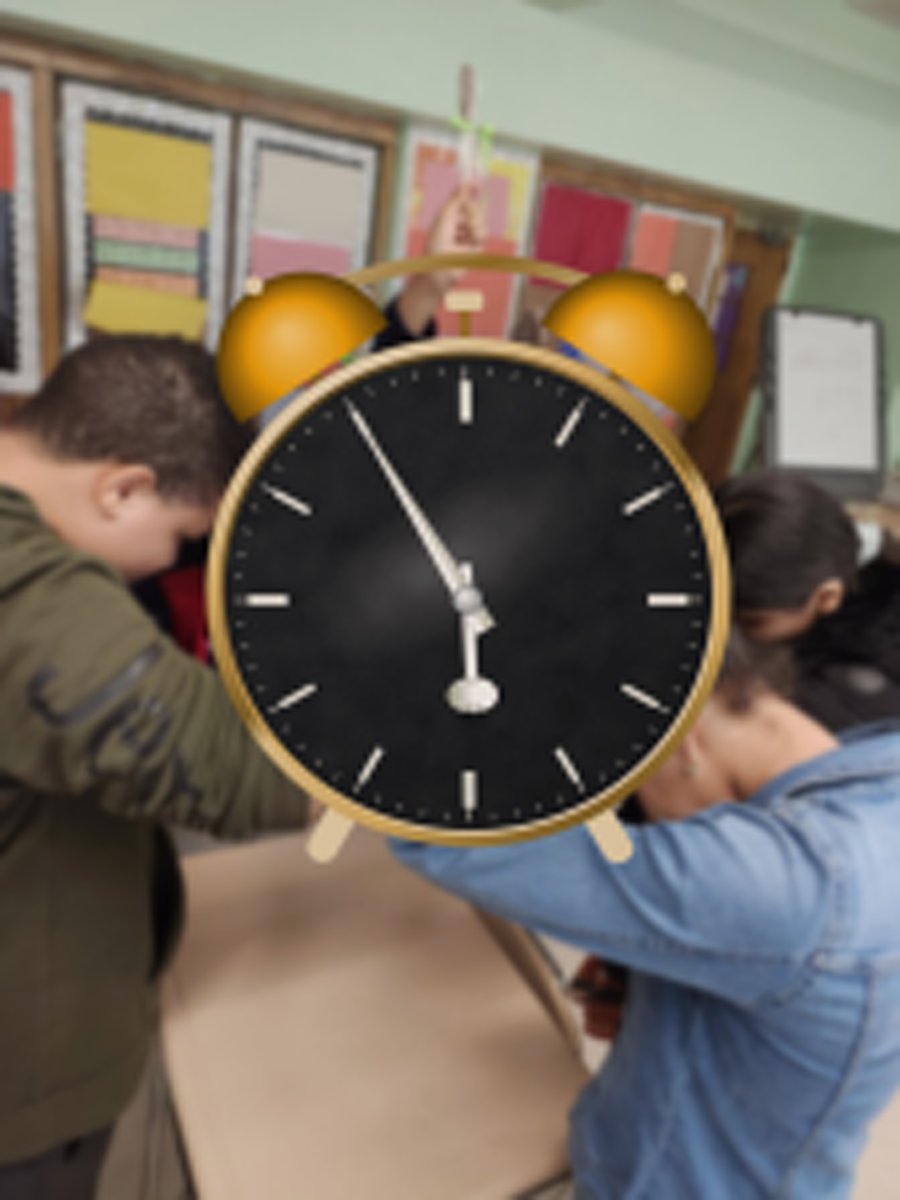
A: 5 h 55 min
